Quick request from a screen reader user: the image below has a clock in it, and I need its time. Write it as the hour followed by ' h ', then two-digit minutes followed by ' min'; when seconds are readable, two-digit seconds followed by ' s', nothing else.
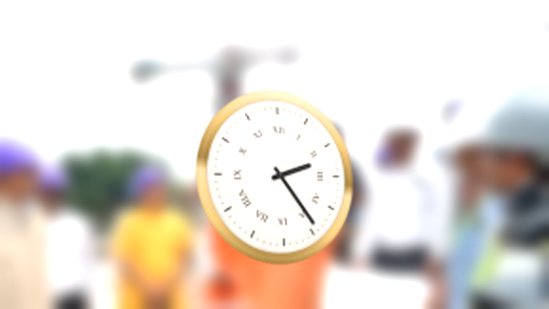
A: 2 h 24 min
